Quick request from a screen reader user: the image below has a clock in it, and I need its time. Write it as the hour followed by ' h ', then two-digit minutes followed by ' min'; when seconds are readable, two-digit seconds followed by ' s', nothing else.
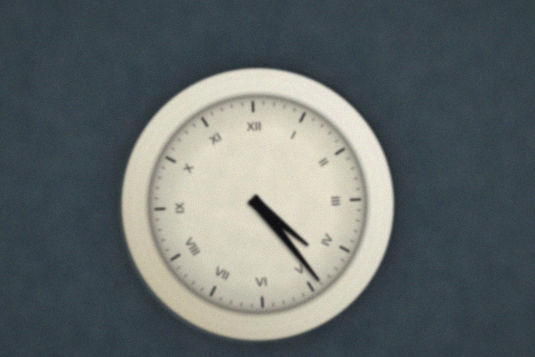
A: 4 h 24 min
